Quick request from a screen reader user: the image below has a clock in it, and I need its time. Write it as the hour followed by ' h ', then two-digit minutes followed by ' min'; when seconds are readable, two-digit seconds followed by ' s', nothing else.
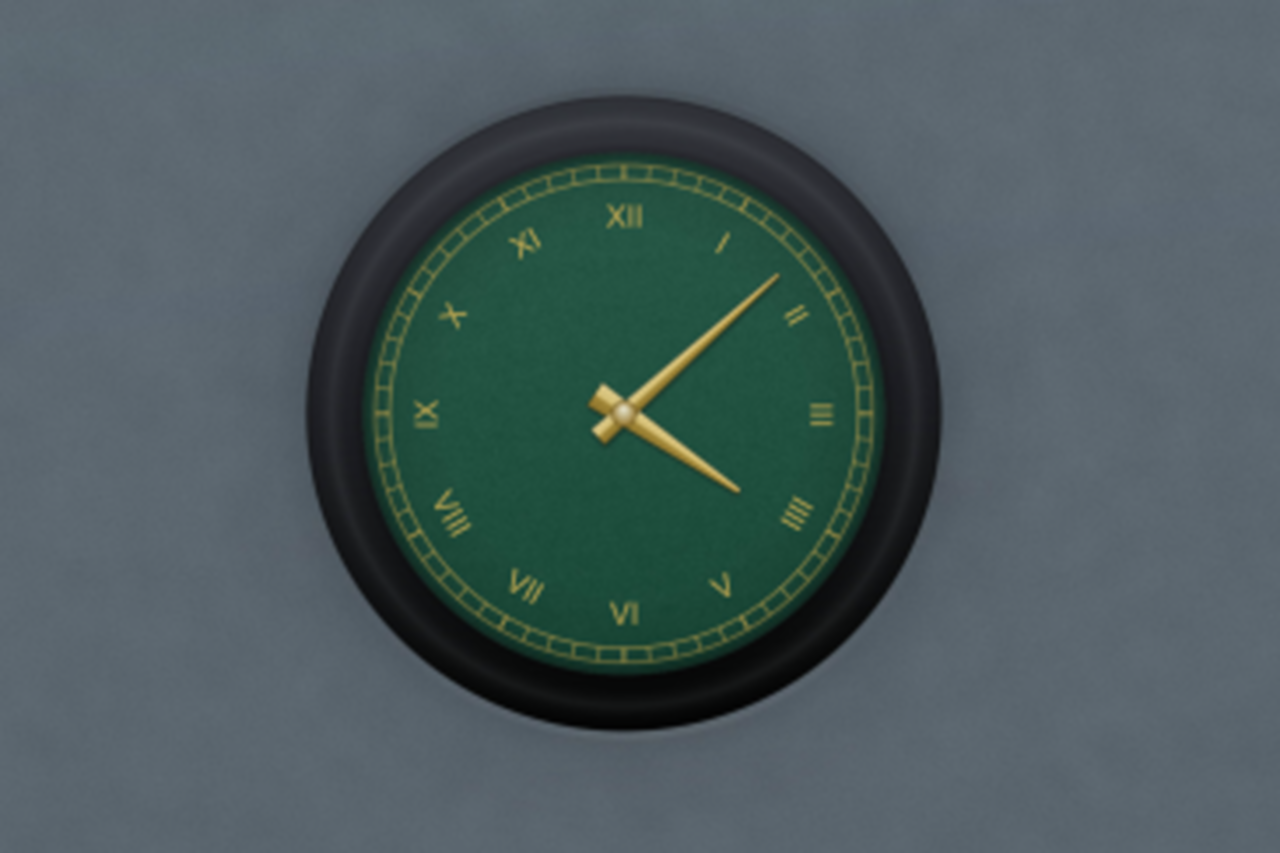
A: 4 h 08 min
